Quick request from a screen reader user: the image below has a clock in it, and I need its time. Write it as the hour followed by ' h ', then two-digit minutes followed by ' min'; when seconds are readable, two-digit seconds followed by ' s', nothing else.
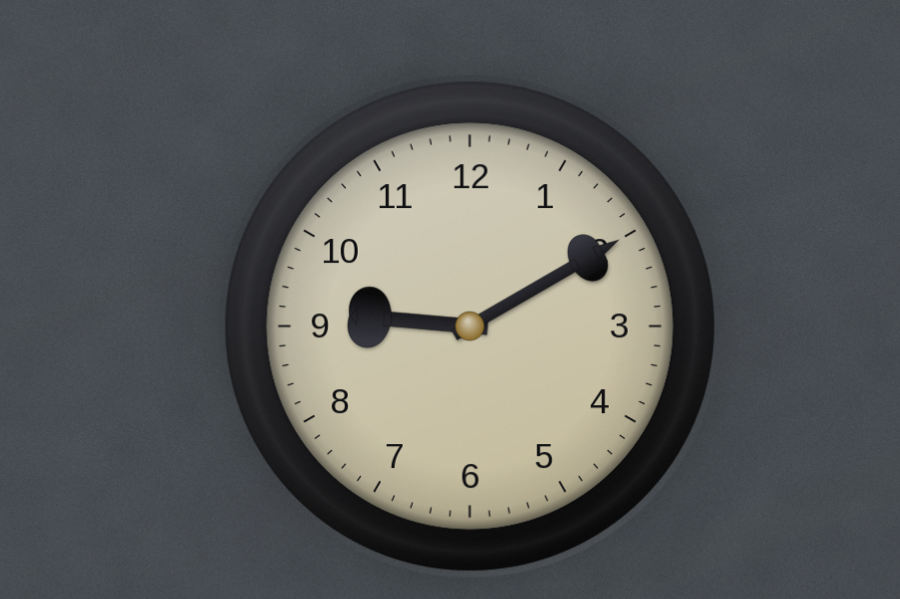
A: 9 h 10 min
